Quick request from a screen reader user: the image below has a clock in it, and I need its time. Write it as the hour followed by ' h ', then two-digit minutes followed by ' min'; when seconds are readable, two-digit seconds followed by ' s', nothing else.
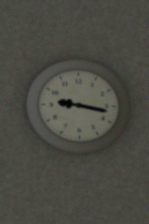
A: 9 h 17 min
